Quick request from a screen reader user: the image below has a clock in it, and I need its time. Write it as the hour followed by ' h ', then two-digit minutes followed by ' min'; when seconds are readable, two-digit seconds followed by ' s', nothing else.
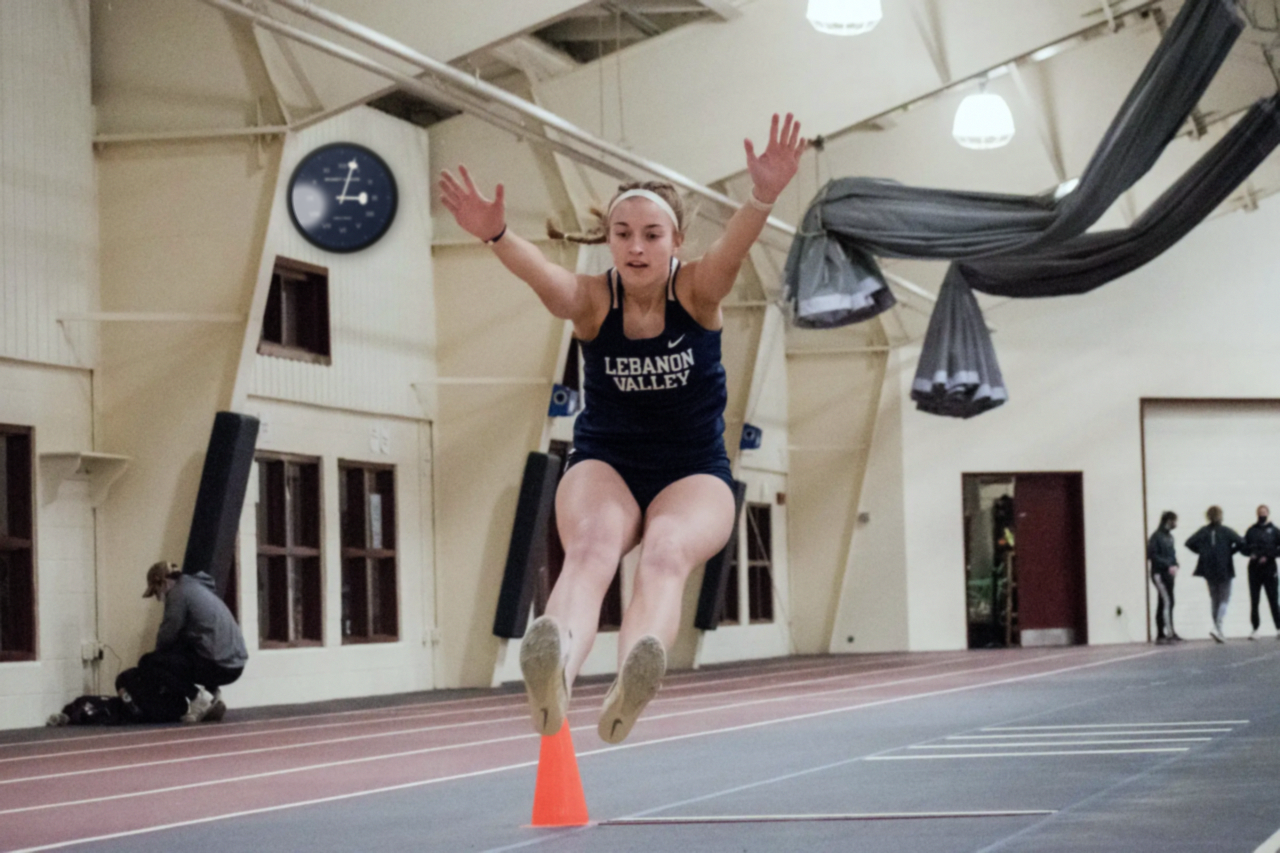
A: 3 h 03 min
